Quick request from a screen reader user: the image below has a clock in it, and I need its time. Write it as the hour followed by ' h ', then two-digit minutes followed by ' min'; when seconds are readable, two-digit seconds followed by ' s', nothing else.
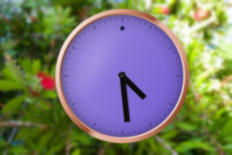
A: 4 h 29 min
